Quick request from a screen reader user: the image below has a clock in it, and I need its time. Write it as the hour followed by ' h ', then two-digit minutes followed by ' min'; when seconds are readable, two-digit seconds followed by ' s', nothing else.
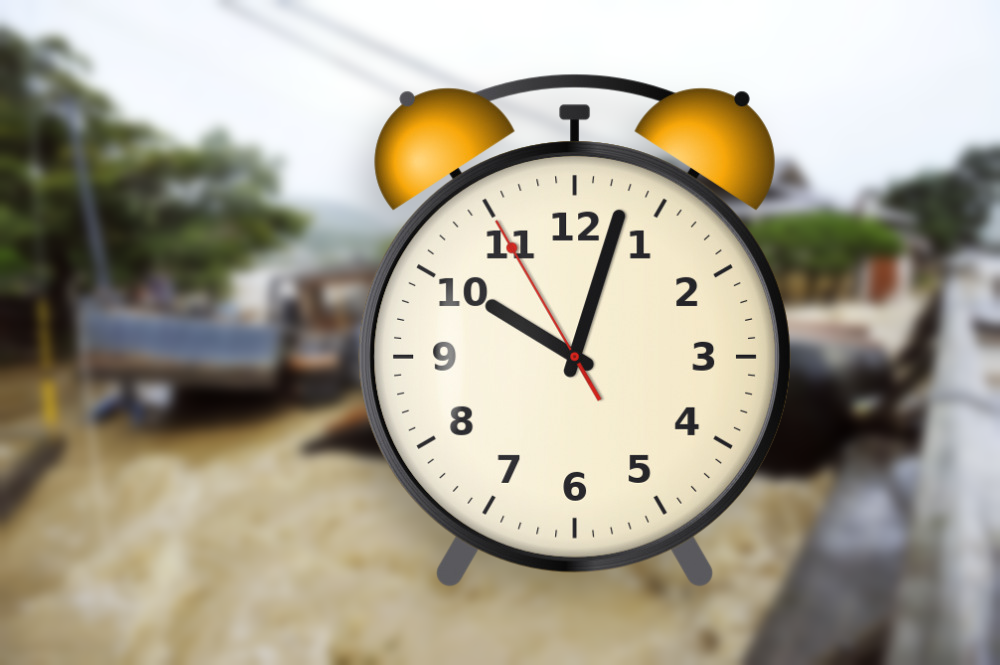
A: 10 h 02 min 55 s
